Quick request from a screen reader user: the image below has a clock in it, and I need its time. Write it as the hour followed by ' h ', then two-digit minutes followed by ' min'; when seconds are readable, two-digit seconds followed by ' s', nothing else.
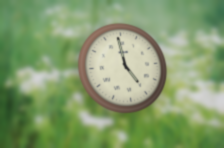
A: 4 h 59 min
